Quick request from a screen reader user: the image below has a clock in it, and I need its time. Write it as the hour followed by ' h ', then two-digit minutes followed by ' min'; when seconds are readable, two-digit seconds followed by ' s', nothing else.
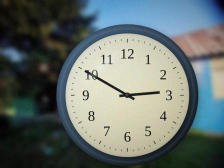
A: 2 h 50 min
